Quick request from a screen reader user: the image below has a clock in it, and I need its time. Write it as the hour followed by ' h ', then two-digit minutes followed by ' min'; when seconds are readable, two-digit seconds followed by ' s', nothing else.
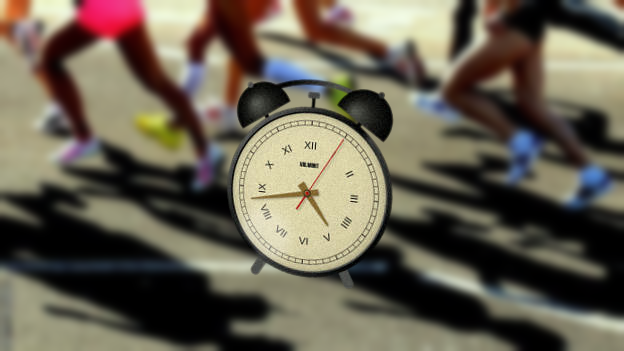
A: 4 h 43 min 05 s
